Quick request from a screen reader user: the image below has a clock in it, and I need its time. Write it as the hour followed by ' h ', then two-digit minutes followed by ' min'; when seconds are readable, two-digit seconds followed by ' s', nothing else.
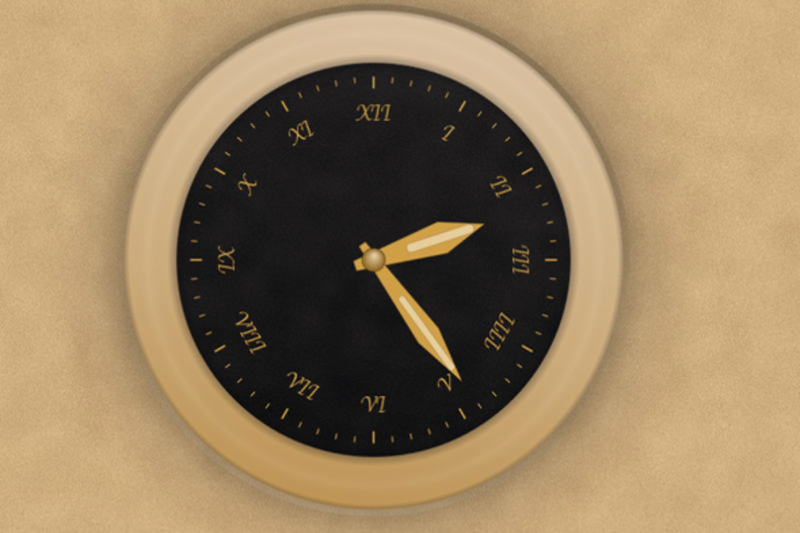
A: 2 h 24 min
